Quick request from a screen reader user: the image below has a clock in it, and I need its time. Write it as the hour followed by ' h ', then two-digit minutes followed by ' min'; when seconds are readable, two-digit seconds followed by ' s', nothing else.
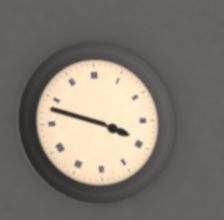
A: 3 h 48 min
